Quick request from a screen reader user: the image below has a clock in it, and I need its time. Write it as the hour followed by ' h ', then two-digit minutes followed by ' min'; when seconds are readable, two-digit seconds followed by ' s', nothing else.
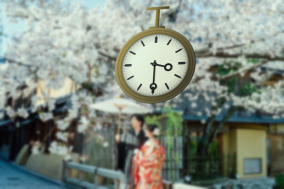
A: 3 h 30 min
